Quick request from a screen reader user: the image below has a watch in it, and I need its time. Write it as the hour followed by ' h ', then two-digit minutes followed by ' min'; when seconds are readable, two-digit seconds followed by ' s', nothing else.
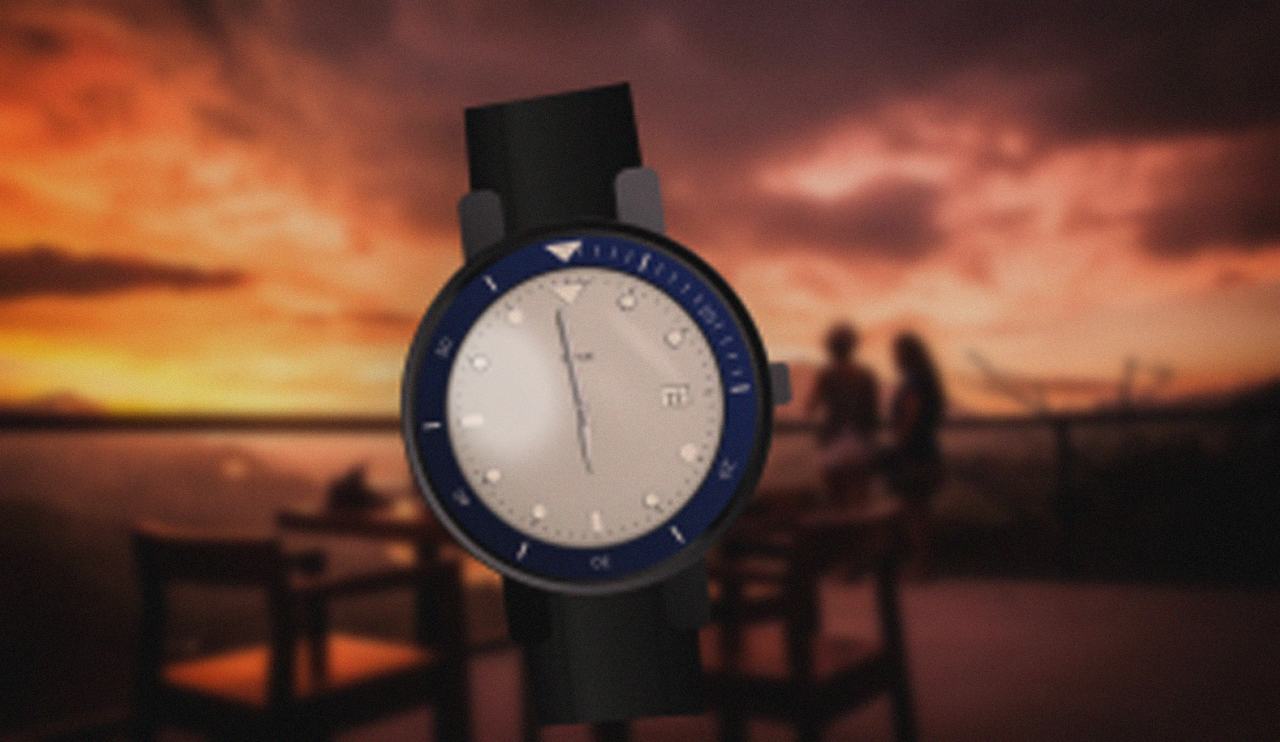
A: 5 h 59 min
